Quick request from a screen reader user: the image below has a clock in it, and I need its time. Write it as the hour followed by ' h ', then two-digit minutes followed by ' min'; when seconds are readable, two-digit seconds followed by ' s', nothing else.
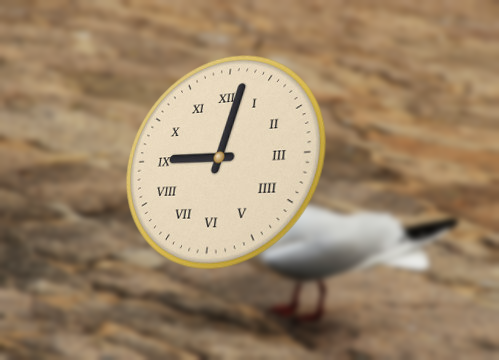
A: 9 h 02 min
